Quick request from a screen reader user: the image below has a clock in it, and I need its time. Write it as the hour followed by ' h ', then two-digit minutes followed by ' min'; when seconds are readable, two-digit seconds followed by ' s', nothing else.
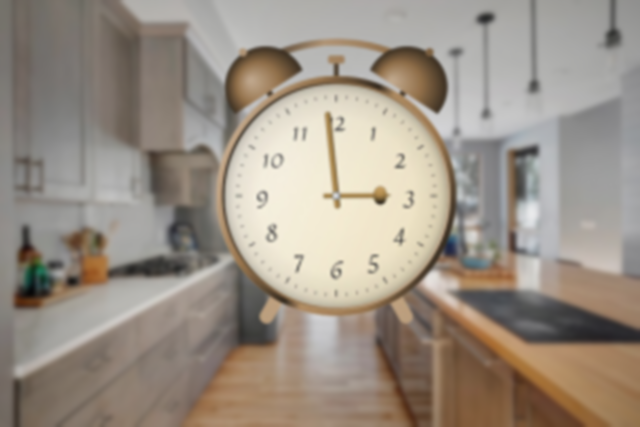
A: 2 h 59 min
